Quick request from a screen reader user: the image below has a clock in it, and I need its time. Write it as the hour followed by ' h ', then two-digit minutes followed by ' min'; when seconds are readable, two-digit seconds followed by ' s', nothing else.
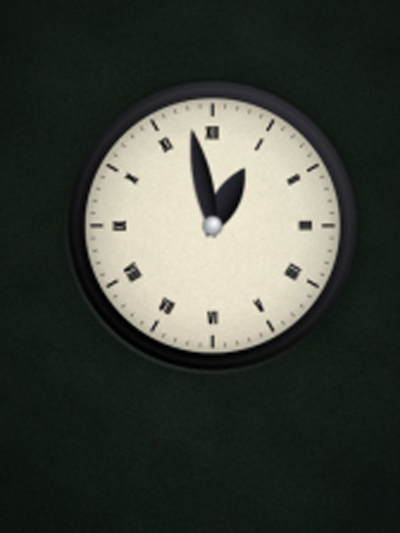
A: 12 h 58 min
